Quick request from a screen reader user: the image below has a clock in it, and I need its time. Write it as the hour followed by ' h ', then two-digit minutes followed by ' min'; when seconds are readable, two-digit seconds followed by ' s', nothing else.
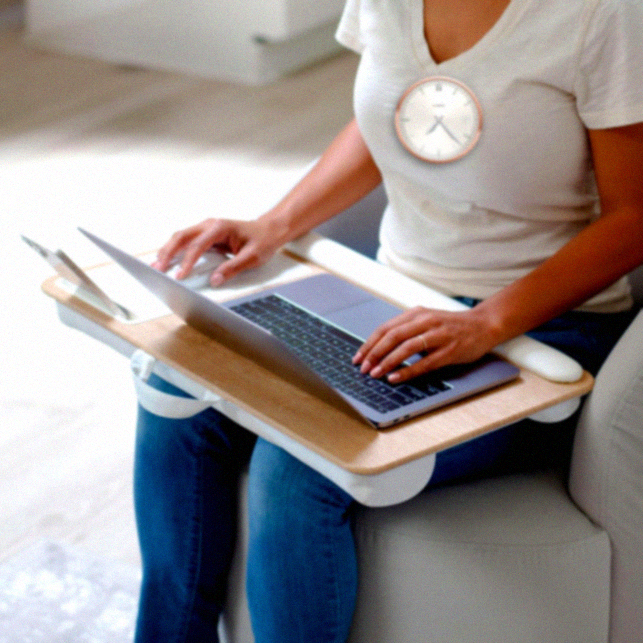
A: 7 h 23 min
